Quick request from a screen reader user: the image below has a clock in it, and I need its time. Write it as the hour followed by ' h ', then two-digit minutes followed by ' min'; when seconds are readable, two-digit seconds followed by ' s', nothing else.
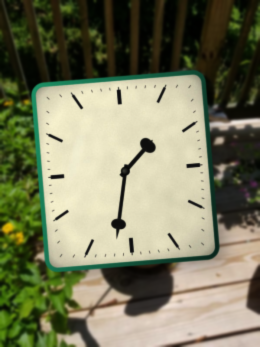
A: 1 h 32 min
